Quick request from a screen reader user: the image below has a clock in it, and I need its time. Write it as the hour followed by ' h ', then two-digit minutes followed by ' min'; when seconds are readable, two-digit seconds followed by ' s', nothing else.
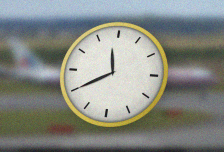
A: 11 h 40 min
